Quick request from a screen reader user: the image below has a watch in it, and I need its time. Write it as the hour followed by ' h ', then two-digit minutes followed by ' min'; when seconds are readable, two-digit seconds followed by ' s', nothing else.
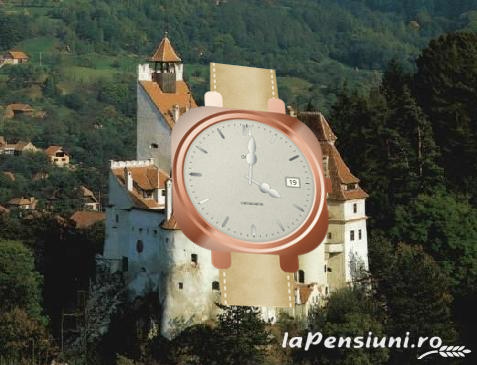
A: 4 h 01 min
